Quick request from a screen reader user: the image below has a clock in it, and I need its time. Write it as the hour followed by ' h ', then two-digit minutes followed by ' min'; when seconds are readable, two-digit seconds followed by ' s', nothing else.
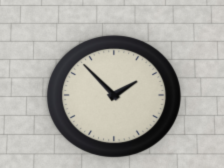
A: 1 h 53 min
